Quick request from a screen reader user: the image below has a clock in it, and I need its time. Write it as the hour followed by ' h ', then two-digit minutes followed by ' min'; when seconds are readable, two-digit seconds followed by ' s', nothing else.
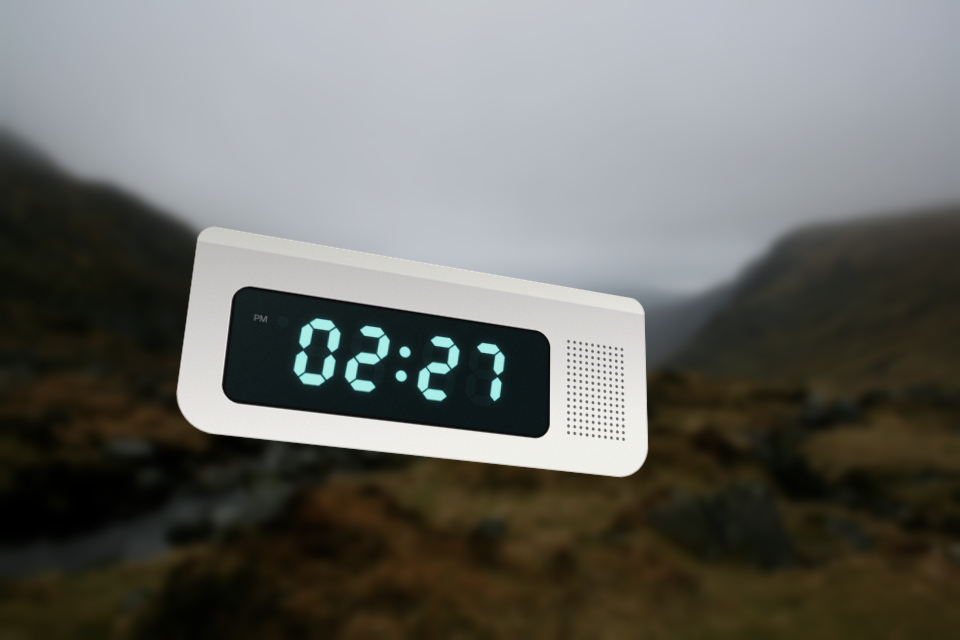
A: 2 h 27 min
